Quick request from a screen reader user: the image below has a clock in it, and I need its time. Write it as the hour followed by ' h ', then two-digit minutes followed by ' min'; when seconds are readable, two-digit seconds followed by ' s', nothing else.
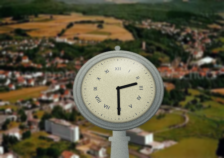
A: 2 h 30 min
